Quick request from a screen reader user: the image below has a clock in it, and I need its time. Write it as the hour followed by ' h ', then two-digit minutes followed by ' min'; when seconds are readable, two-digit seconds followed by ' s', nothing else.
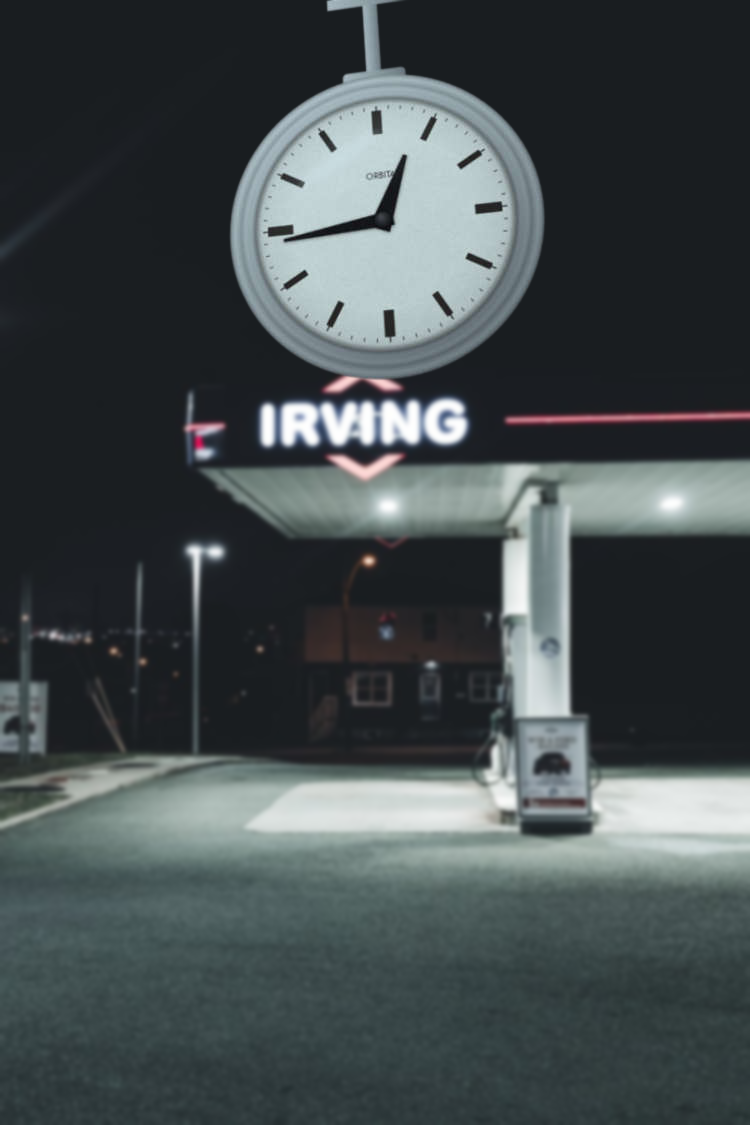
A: 12 h 44 min
